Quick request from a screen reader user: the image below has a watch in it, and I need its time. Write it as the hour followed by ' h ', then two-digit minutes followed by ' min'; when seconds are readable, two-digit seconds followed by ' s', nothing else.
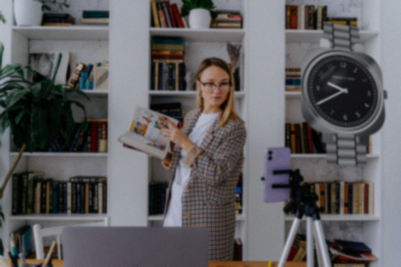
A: 9 h 40 min
